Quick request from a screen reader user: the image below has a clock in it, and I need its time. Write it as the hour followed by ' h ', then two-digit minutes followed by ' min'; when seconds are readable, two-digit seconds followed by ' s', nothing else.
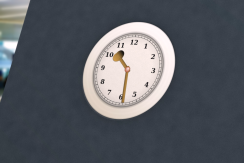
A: 10 h 29 min
